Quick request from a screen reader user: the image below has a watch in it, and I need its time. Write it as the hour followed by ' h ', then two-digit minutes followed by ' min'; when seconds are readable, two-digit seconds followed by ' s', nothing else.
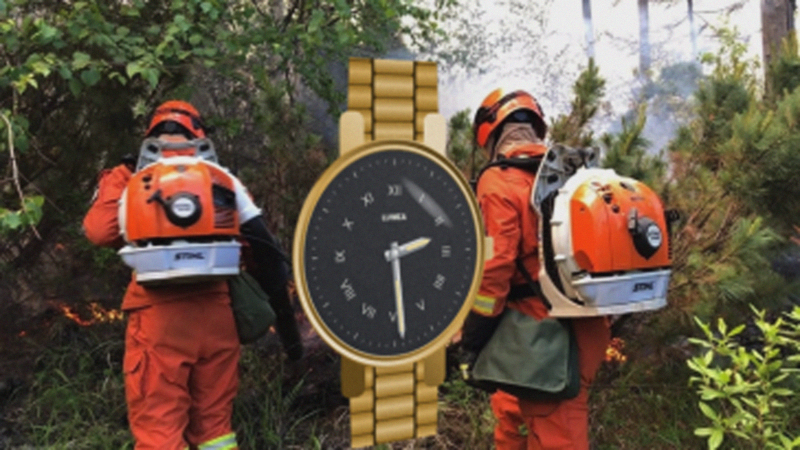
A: 2 h 29 min
